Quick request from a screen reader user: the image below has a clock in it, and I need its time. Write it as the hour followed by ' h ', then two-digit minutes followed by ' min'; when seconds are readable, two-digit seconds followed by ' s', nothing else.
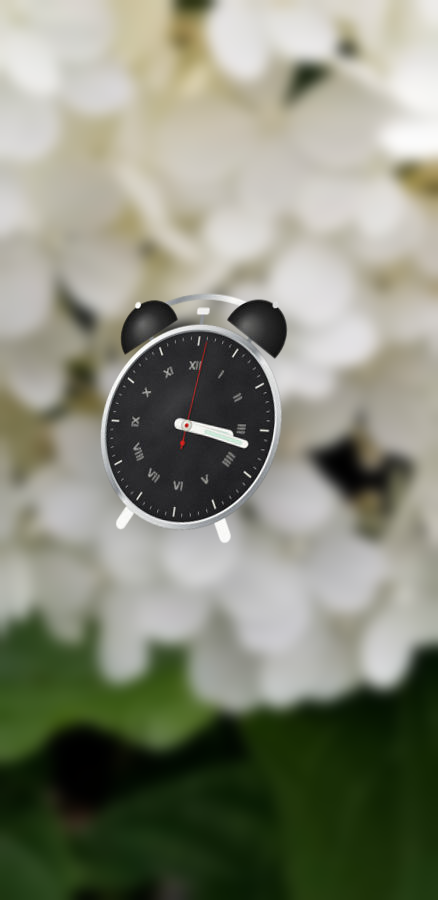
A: 3 h 17 min 01 s
